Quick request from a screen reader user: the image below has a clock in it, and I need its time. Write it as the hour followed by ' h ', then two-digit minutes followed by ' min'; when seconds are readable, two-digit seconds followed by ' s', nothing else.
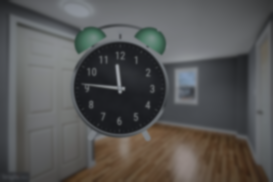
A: 11 h 46 min
